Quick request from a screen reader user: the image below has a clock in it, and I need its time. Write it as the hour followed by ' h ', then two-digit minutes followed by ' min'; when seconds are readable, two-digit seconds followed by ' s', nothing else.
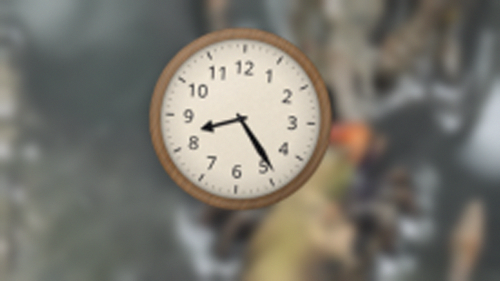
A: 8 h 24 min
